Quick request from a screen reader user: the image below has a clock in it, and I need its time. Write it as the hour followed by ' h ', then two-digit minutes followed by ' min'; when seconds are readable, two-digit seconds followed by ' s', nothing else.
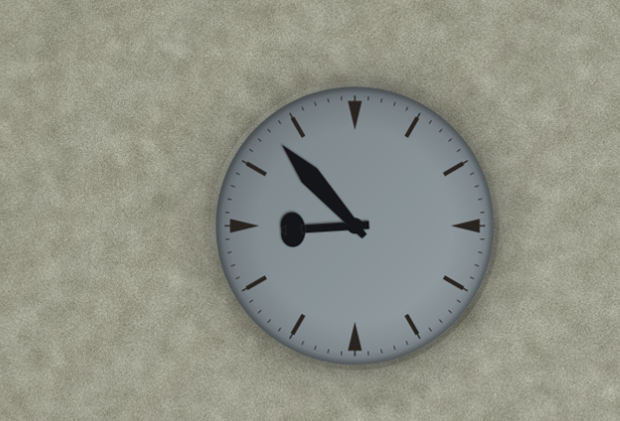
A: 8 h 53 min
